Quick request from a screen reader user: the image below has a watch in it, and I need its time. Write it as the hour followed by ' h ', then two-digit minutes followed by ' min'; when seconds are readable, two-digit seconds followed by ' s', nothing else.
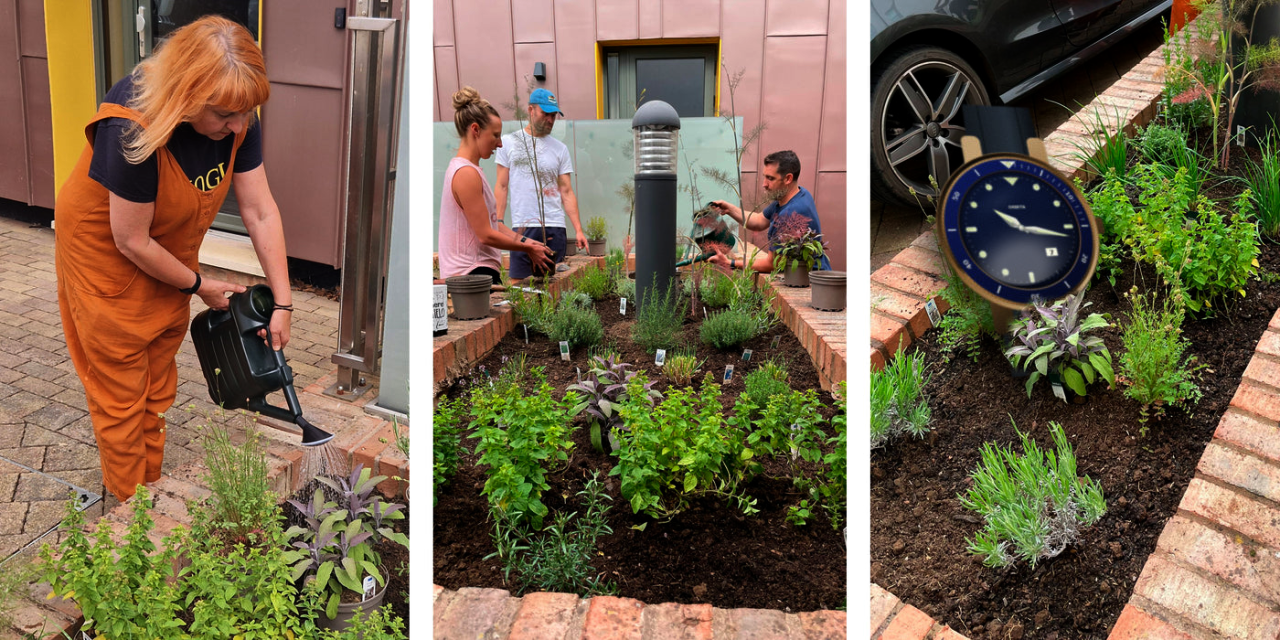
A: 10 h 17 min
